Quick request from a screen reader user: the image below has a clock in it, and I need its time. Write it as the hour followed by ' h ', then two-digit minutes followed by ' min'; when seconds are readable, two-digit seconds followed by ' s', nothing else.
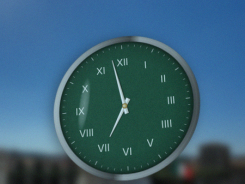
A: 6 h 58 min
